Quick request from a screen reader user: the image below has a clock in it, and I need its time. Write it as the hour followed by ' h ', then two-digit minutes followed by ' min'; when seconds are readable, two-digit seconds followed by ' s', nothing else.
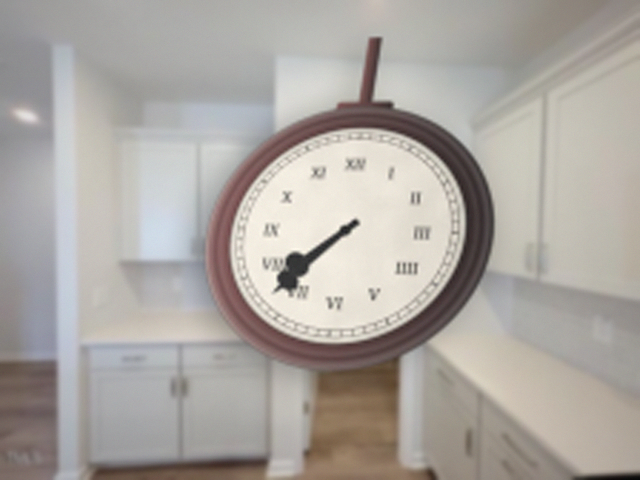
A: 7 h 37 min
